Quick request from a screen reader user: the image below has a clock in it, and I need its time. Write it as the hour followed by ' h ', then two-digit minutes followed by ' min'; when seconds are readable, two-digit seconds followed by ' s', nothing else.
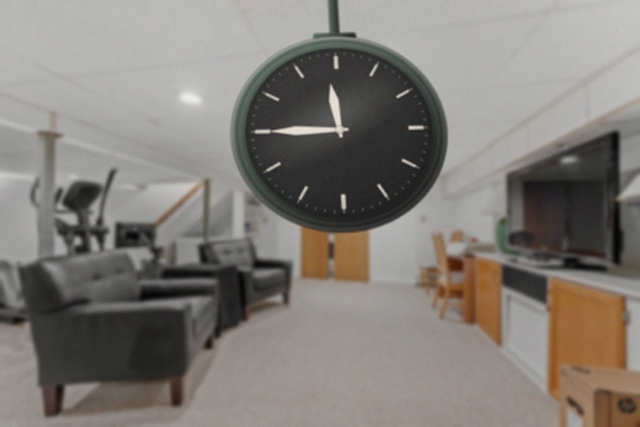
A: 11 h 45 min
